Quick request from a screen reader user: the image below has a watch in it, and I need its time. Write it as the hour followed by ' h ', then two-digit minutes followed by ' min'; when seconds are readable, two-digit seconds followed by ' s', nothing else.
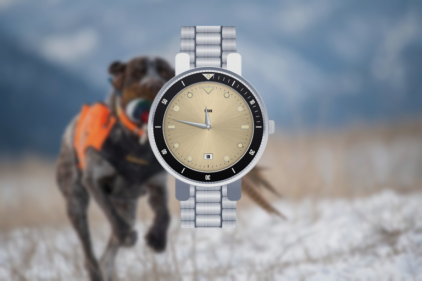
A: 11 h 47 min
